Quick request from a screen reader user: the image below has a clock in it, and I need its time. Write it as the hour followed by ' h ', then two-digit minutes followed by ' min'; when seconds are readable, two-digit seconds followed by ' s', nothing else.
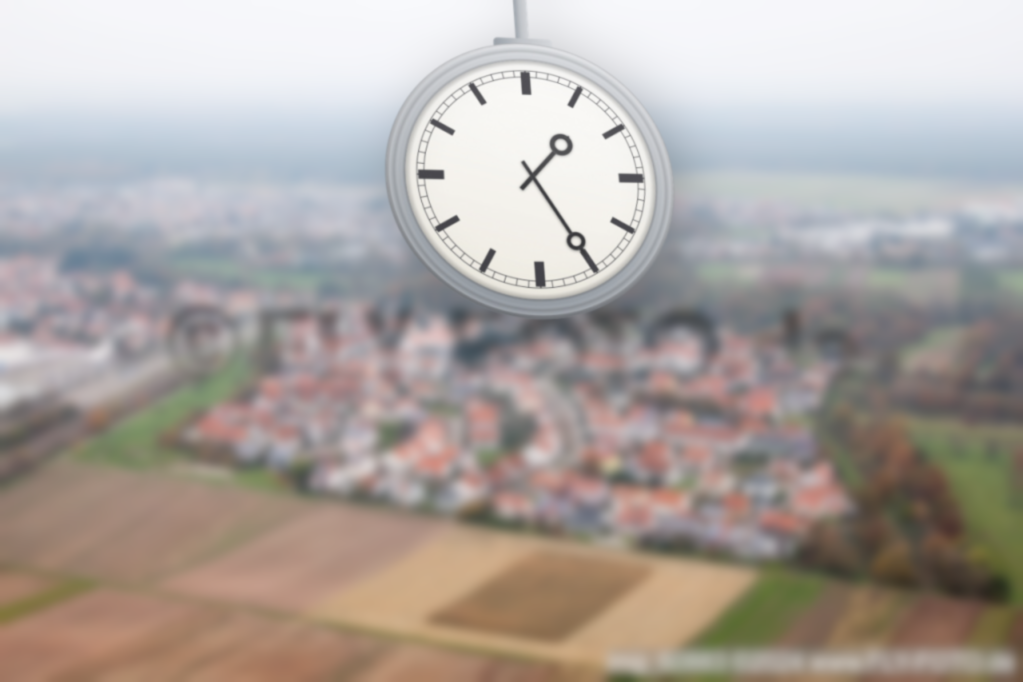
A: 1 h 25 min
